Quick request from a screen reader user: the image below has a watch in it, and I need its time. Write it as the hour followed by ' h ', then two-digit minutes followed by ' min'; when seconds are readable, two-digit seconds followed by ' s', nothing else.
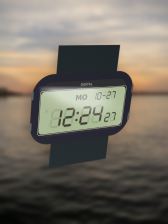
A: 12 h 24 min 27 s
